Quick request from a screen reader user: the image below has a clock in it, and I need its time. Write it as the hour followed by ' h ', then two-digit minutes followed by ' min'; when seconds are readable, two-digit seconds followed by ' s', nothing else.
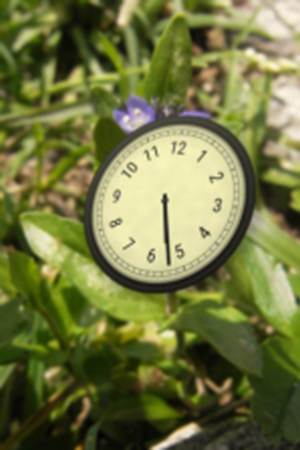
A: 5 h 27 min
